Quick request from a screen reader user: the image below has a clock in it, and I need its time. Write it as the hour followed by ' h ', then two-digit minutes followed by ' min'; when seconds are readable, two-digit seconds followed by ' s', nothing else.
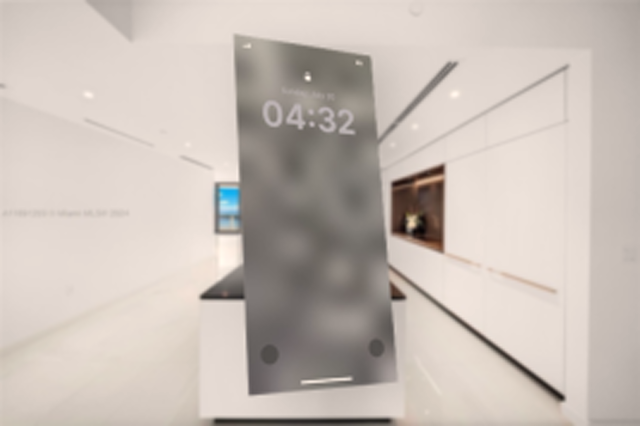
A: 4 h 32 min
